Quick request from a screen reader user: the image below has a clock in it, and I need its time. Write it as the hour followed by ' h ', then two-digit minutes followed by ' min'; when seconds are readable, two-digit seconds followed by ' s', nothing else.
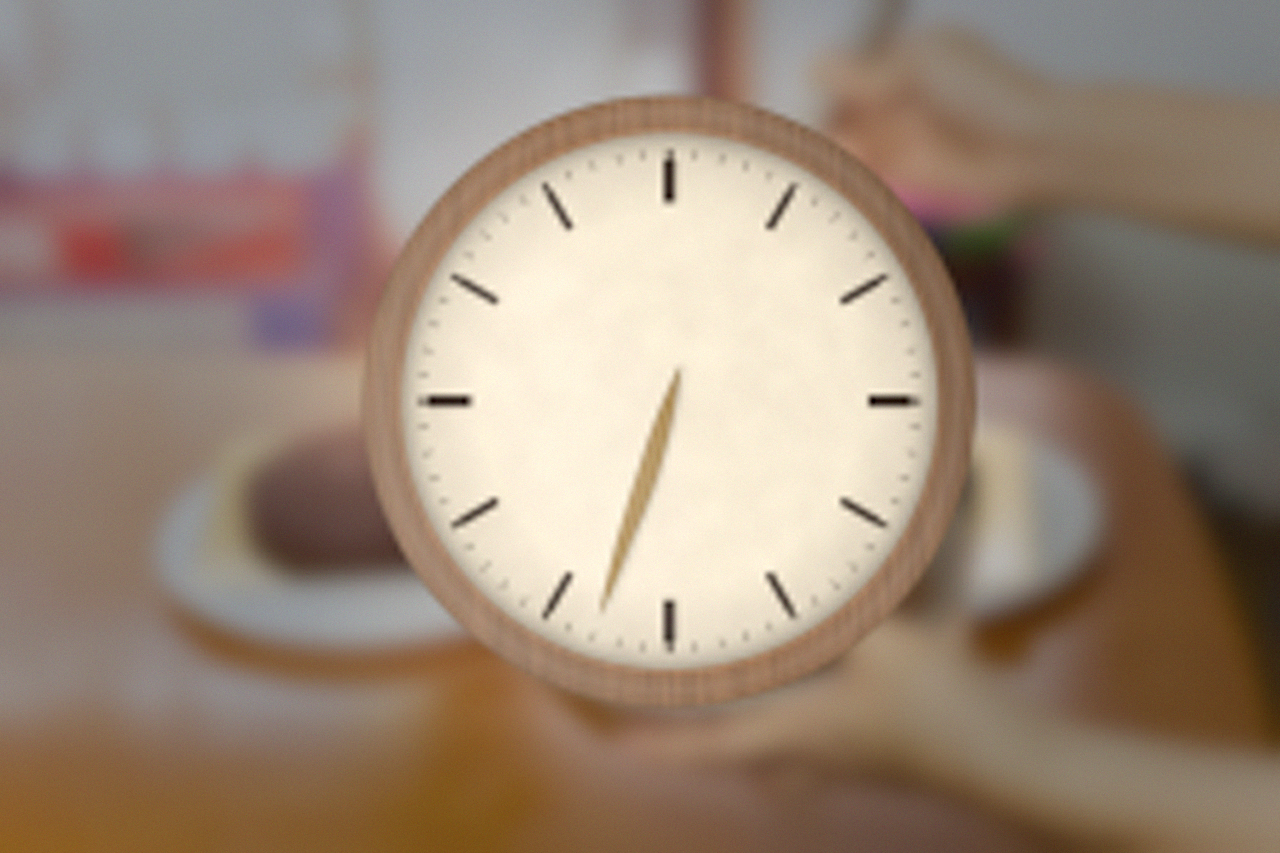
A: 6 h 33 min
